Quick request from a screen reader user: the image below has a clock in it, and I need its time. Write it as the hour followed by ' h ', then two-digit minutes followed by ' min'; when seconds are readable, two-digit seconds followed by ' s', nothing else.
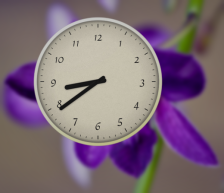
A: 8 h 39 min
